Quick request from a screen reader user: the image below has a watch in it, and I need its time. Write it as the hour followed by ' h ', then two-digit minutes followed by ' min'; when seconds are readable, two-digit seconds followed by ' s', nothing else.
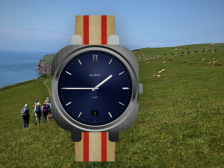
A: 1 h 45 min
